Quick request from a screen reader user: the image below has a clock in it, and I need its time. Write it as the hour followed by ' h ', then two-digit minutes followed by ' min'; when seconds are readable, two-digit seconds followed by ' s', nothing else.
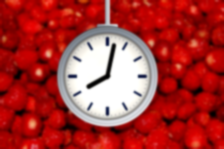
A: 8 h 02 min
